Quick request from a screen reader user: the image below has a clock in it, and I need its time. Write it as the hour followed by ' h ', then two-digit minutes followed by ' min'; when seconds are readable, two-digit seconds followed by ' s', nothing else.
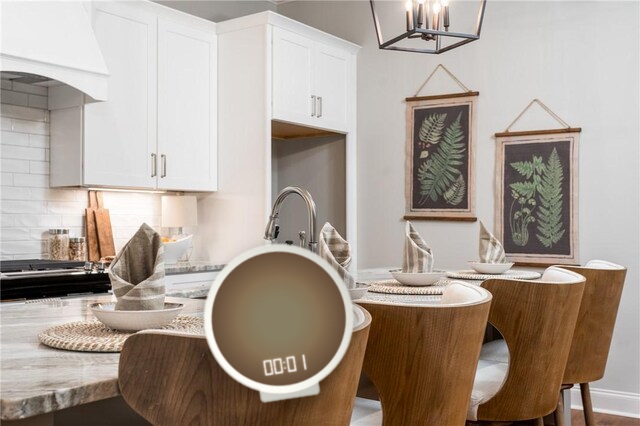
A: 0 h 01 min
